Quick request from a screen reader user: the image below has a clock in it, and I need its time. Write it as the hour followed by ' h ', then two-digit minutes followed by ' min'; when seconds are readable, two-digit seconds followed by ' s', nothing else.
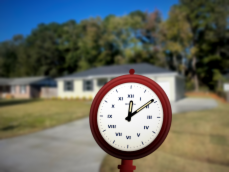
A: 12 h 09 min
